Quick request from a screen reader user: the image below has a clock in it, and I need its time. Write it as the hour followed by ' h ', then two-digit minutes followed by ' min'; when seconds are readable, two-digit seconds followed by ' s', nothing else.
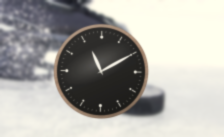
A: 11 h 10 min
